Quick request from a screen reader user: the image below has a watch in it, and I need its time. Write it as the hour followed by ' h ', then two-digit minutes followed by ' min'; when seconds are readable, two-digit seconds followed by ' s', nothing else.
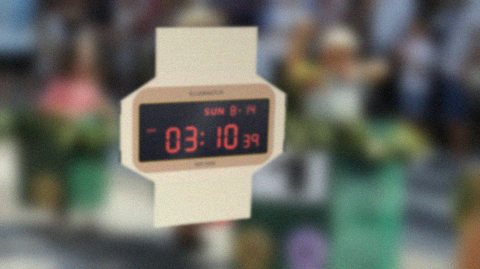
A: 3 h 10 min 39 s
